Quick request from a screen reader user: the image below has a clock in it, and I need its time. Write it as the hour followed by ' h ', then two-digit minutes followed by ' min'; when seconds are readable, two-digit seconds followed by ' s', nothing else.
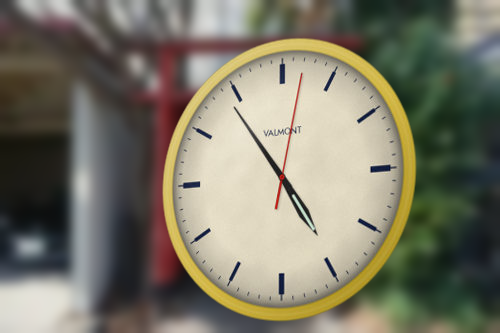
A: 4 h 54 min 02 s
